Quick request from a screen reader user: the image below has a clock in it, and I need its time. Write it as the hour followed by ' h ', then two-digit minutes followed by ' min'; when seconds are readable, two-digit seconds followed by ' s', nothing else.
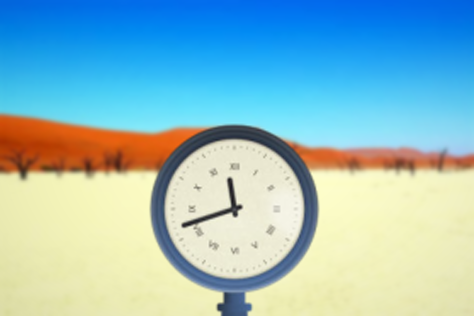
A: 11 h 42 min
